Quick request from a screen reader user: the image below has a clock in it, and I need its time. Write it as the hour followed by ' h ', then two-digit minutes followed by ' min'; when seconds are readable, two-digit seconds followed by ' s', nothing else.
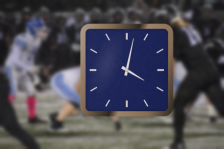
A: 4 h 02 min
